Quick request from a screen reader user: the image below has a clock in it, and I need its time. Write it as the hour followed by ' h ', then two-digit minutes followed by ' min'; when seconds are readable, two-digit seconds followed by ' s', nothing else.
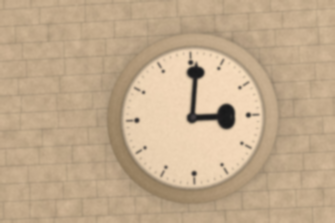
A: 3 h 01 min
